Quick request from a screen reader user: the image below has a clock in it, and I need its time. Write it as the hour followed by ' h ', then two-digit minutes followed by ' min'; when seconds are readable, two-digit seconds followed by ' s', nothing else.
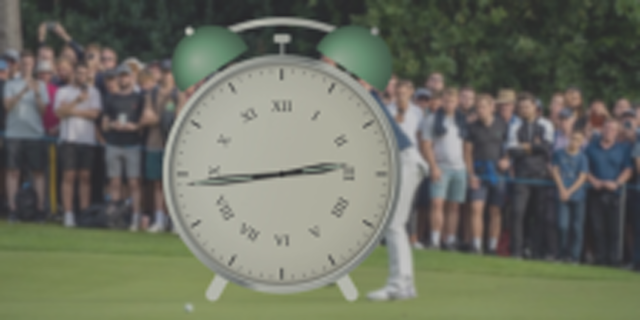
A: 2 h 44 min
